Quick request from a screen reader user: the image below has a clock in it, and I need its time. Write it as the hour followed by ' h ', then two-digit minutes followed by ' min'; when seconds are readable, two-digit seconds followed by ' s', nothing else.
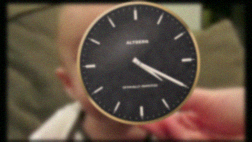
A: 4 h 20 min
